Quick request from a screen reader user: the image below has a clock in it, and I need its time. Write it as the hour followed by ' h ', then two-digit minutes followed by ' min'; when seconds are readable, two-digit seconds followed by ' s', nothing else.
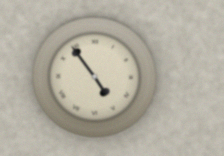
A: 4 h 54 min
